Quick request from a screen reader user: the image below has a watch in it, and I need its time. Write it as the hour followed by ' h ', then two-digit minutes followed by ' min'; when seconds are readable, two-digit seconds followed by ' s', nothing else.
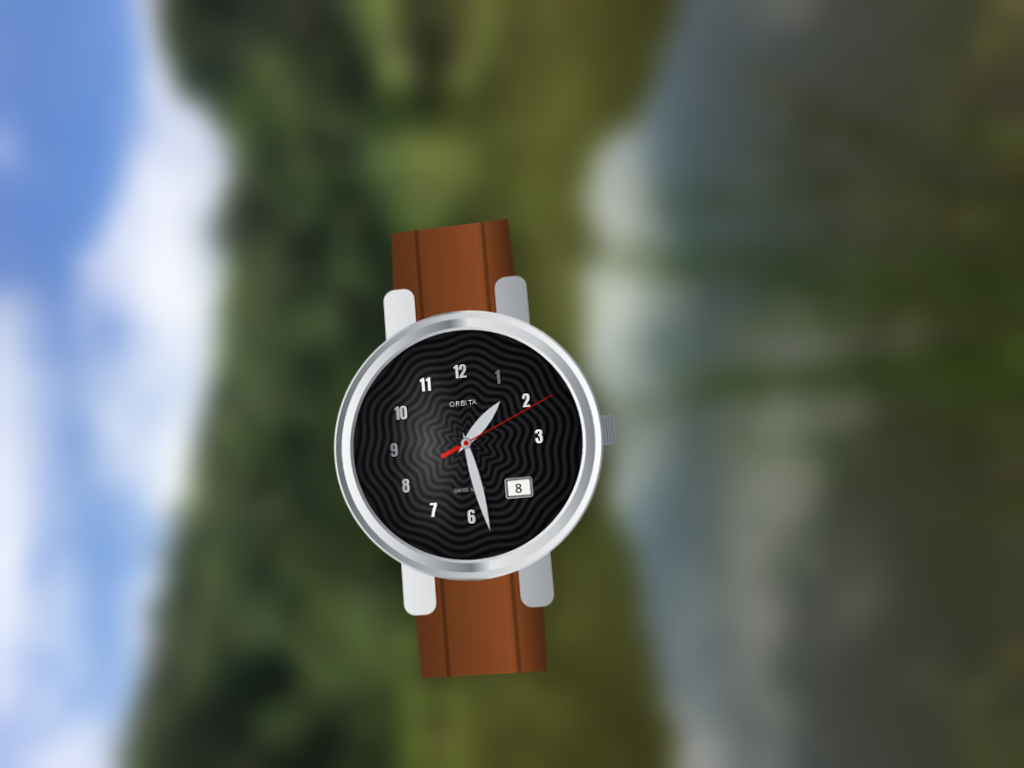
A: 1 h 28 min 11 s
